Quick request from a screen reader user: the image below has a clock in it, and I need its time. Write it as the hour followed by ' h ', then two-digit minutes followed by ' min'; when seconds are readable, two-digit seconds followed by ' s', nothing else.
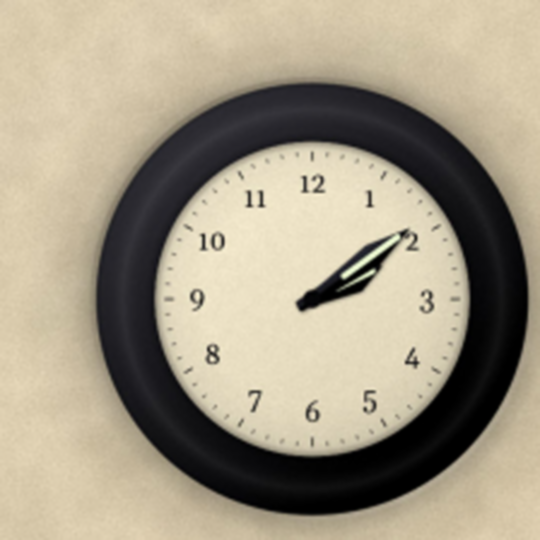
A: 2 h 09 min
